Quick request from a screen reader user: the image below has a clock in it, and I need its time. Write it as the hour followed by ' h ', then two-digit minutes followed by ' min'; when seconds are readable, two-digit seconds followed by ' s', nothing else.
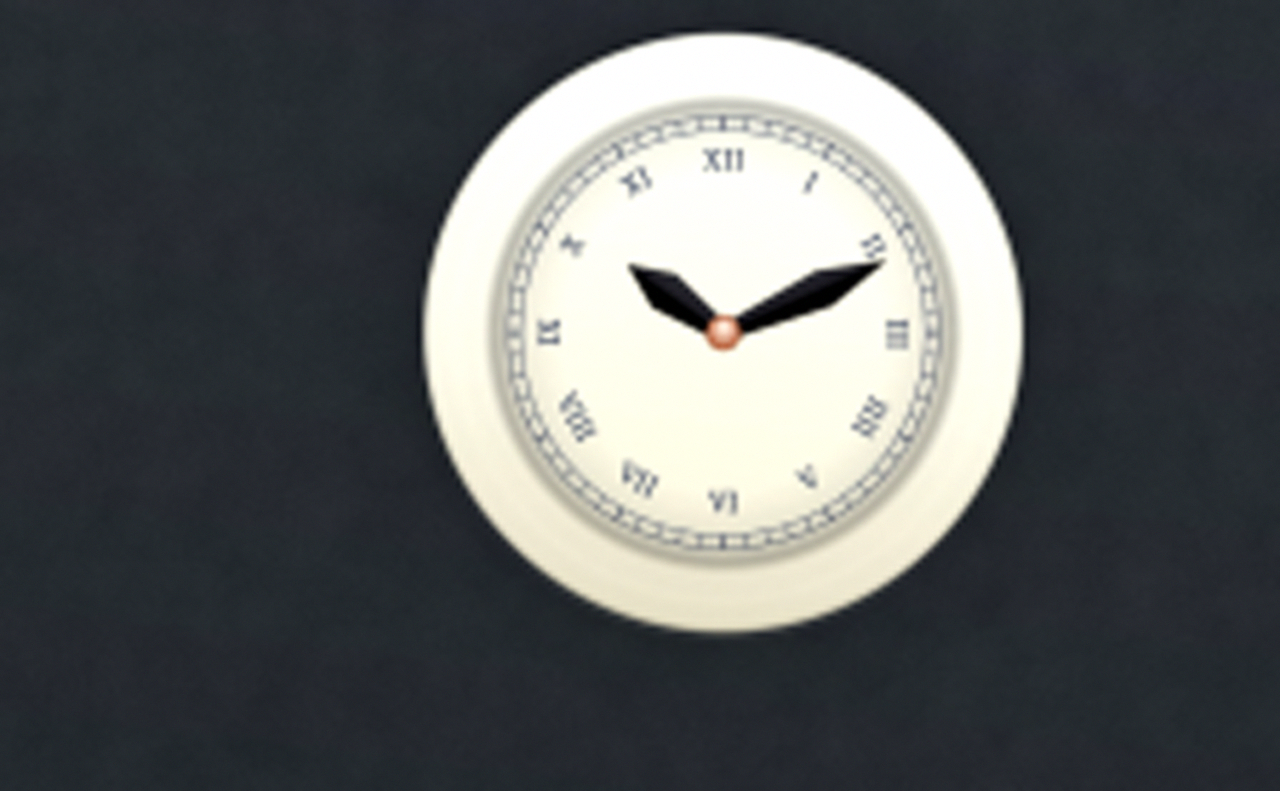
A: 10 h 11 min
